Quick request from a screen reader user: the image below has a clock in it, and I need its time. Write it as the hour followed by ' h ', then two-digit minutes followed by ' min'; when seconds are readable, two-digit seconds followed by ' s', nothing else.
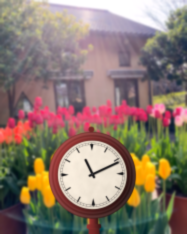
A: 11 h 11 min
